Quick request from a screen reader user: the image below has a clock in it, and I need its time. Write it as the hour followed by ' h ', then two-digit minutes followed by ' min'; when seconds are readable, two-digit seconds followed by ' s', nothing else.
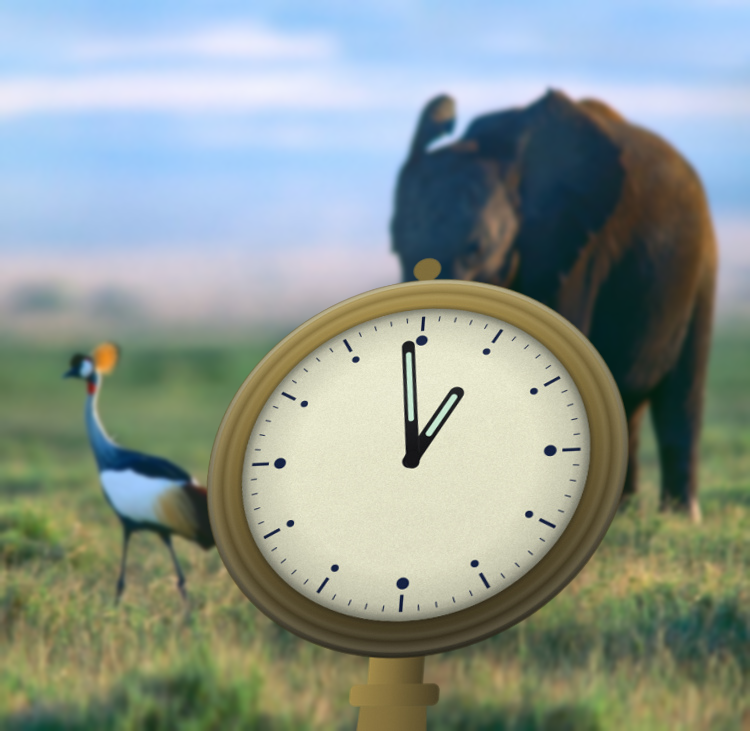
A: 12 h 59 min
